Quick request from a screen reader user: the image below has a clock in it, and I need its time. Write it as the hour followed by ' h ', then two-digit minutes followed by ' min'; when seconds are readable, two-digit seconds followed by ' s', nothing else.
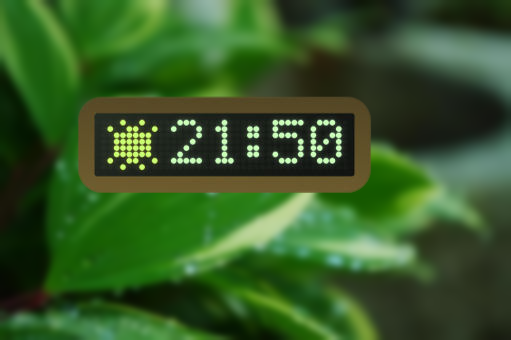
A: 21 h 50 min
